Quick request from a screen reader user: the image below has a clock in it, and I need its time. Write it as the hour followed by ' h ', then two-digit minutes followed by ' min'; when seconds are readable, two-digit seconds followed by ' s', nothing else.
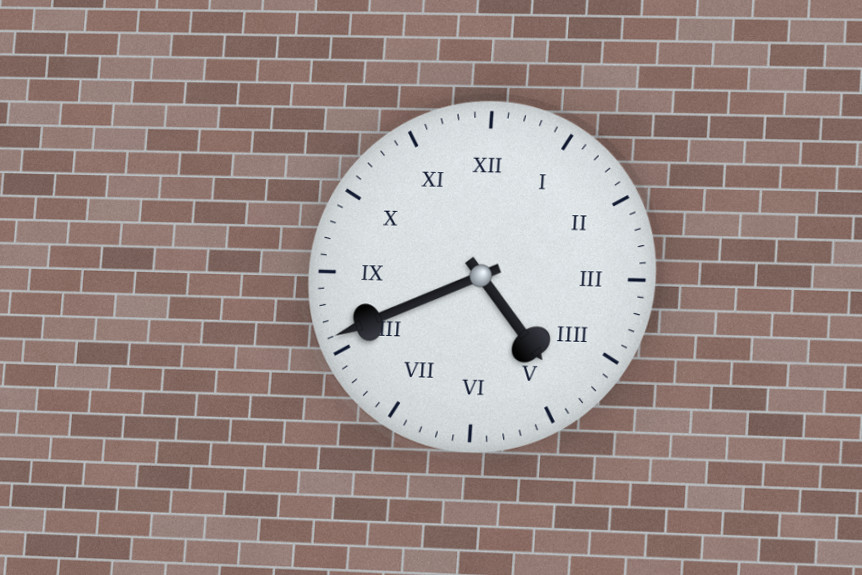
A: 4 h 41 min
